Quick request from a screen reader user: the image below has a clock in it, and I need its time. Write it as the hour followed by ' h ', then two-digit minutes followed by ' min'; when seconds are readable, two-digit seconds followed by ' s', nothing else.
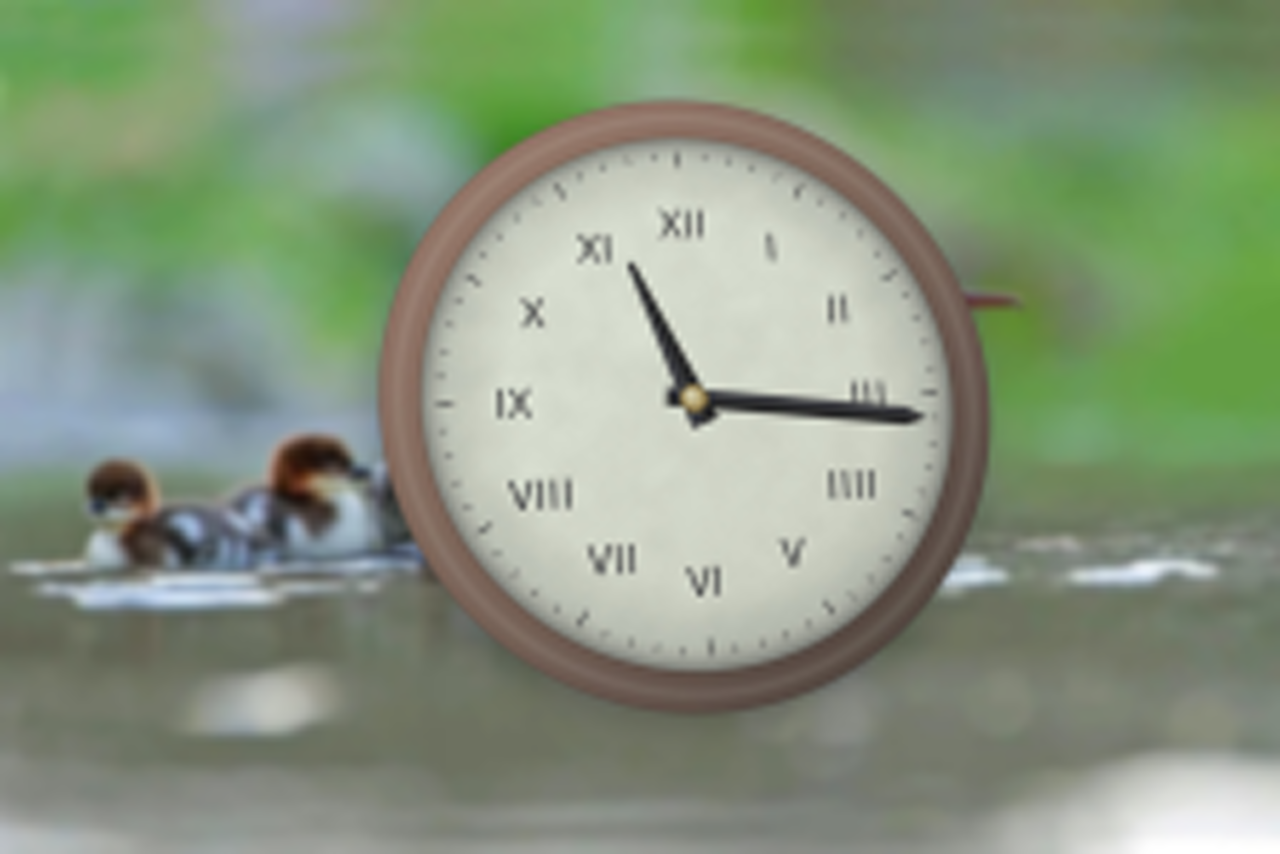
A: 11 h 16 min
